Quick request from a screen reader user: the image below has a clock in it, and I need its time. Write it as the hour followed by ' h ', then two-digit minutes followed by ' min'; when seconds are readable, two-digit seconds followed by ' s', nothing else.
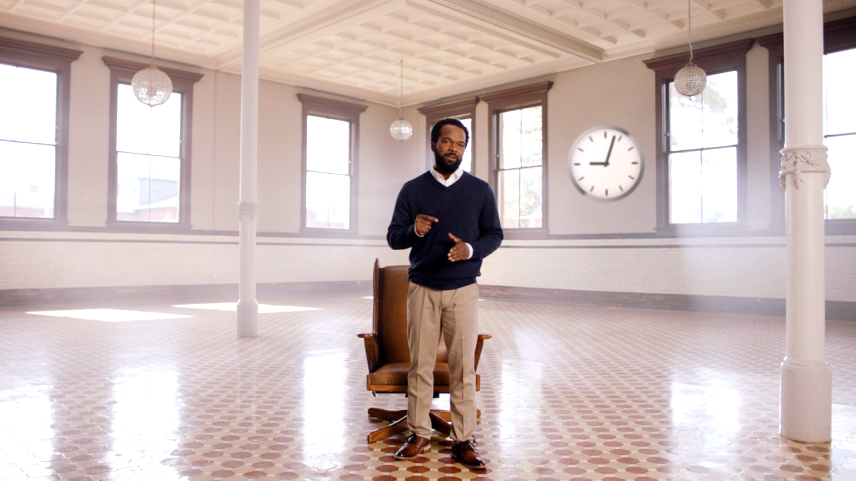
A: 9 h 03 min
